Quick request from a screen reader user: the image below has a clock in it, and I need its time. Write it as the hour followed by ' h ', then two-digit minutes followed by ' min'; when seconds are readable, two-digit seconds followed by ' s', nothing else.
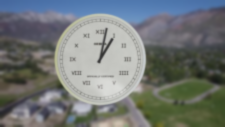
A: 1 h 02 min
